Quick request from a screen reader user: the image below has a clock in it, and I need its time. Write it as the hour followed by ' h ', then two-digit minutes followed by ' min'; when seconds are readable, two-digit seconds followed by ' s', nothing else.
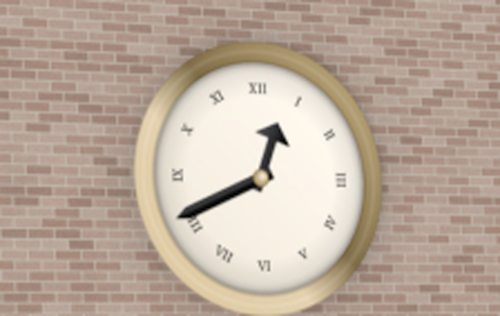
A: 12 h 41 min
